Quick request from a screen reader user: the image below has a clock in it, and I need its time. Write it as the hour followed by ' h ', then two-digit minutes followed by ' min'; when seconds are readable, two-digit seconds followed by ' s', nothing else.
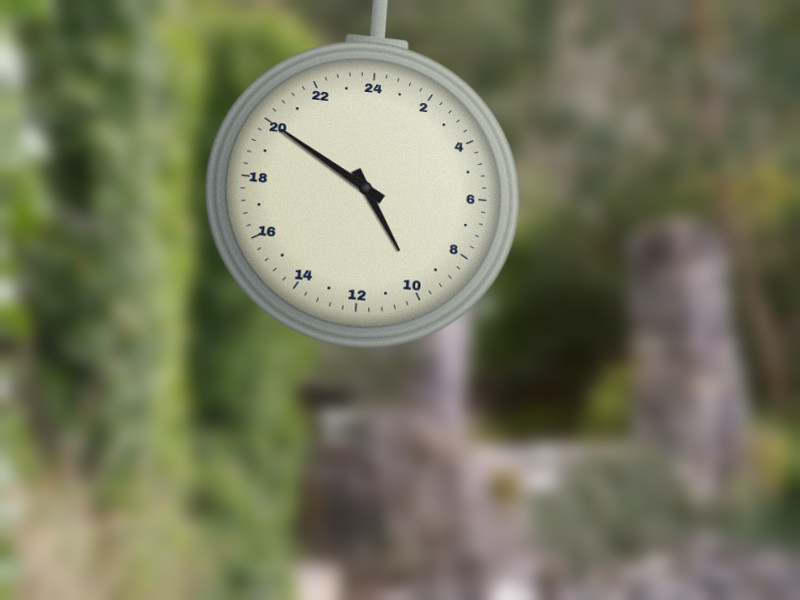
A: 9 h 50 min
